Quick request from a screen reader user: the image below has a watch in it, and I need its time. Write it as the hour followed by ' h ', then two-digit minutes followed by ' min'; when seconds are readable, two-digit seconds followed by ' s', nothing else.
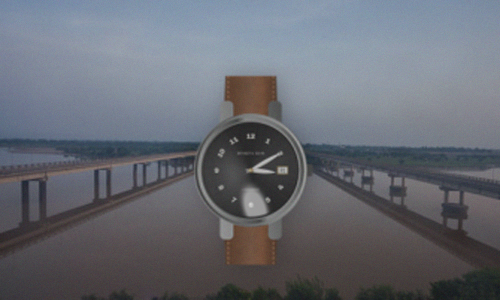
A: 3 h 10 min
